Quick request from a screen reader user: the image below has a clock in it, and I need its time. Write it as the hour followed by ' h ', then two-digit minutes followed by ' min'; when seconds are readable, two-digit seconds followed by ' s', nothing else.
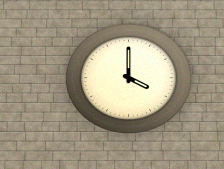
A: 4 h 00 min
